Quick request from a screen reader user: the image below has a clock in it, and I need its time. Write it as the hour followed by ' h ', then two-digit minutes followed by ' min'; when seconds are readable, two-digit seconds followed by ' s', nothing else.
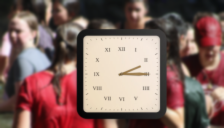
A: 2 h 15 min
